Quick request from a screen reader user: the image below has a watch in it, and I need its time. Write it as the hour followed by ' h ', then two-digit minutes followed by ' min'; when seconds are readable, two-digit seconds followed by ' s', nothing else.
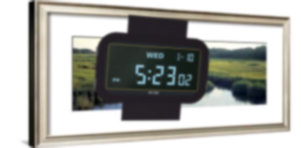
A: 5 h 23 min 02 s
